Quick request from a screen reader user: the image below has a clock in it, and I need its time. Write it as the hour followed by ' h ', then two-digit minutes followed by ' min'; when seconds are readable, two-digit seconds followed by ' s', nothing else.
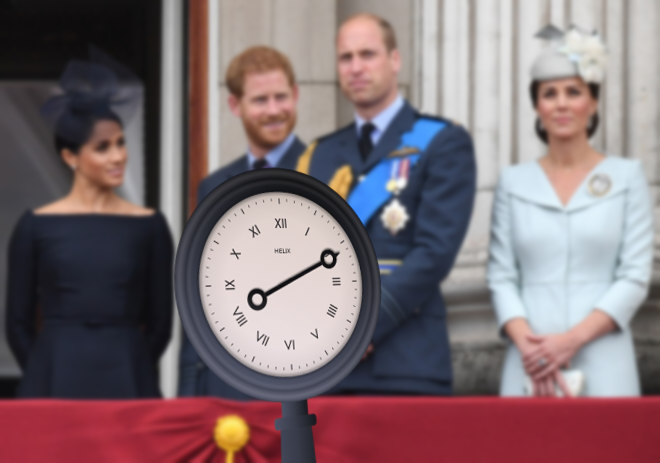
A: 8 h 11 min
